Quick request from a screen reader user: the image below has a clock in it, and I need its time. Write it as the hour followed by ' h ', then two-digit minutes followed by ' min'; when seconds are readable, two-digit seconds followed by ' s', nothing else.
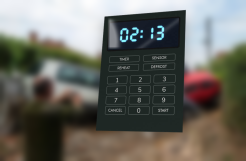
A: 2 h 13 min
